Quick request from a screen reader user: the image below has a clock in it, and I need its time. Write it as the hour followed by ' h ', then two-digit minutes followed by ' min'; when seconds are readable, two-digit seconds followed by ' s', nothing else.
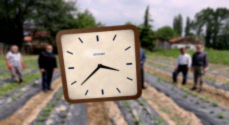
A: 3 h 38 min
